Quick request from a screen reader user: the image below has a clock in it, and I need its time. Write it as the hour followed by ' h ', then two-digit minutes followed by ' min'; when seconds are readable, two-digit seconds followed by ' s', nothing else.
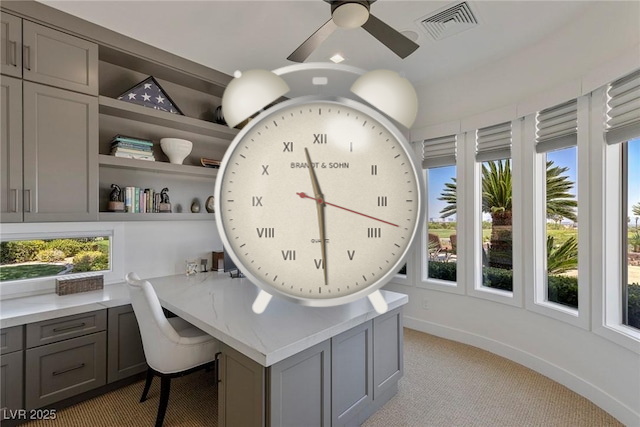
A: 11 h 29 min 18 s
